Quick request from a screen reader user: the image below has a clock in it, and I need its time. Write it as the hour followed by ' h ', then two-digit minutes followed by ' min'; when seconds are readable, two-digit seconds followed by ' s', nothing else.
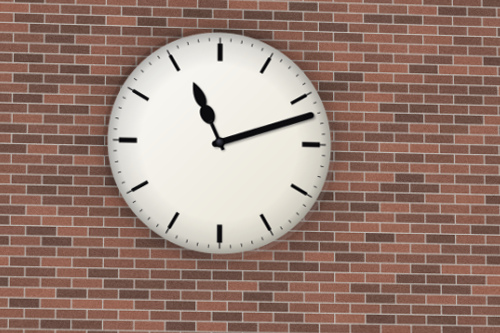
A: 11 h 12 min
